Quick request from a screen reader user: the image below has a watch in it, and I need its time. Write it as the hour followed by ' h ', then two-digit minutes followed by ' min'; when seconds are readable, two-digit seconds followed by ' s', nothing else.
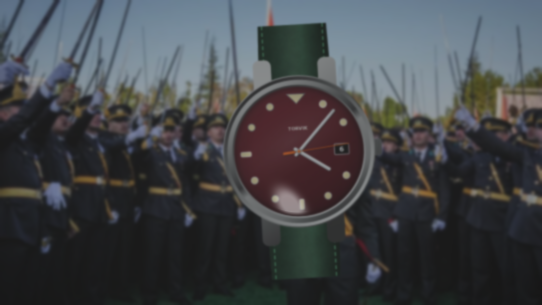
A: 4 h 07 min 14 s
